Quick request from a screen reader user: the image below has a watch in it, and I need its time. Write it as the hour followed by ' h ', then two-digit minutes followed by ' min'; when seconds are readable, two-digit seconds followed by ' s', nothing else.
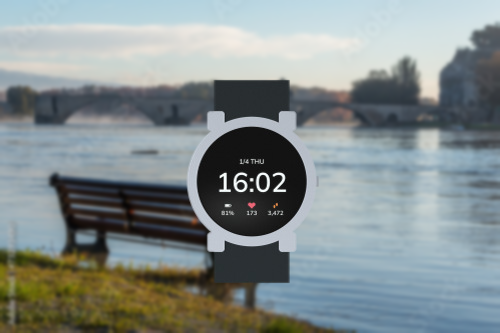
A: 16 h 02 min
